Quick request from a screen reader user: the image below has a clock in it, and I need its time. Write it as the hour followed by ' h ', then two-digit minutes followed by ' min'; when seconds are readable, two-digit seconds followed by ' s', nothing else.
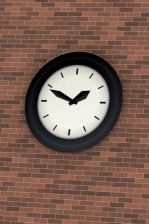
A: 1 h 49 min
